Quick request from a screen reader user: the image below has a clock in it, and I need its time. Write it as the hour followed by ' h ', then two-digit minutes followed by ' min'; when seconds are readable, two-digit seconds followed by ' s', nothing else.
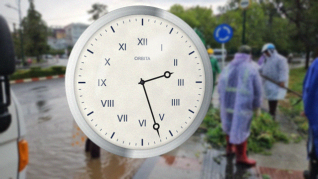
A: 2 h 27 min
